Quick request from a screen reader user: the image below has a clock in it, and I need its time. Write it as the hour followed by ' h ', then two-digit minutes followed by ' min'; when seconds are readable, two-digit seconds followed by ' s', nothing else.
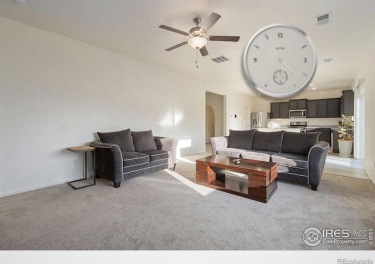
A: 4 h 28 min
